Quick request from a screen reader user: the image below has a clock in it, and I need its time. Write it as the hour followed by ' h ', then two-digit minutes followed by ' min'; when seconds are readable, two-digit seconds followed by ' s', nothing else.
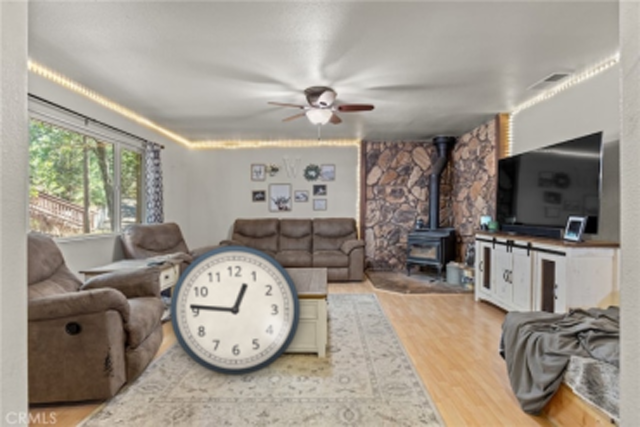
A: 12 h 46 min
